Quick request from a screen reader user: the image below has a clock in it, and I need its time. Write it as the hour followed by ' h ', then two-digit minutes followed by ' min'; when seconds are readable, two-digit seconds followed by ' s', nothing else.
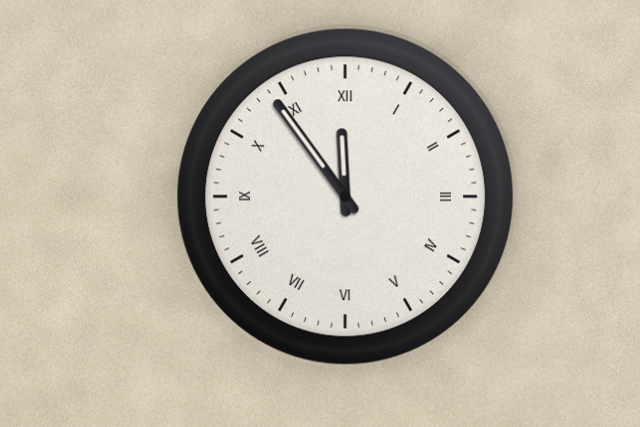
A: 11 h 54 min
